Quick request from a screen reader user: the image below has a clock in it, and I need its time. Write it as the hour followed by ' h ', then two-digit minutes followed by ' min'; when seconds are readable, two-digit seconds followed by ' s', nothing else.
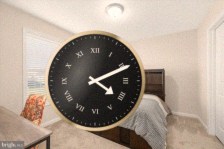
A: 4 h 11 min
